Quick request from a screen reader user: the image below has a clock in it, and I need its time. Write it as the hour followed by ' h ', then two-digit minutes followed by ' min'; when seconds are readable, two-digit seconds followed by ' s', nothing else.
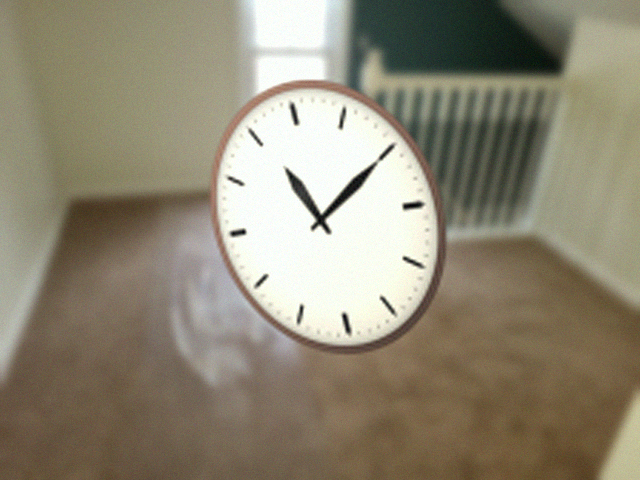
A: 11 h 10 min
